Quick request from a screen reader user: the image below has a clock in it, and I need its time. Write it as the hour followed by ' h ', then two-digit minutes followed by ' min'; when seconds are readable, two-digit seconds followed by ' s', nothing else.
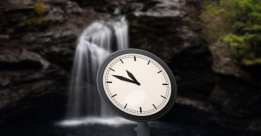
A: 10 h 48 min
